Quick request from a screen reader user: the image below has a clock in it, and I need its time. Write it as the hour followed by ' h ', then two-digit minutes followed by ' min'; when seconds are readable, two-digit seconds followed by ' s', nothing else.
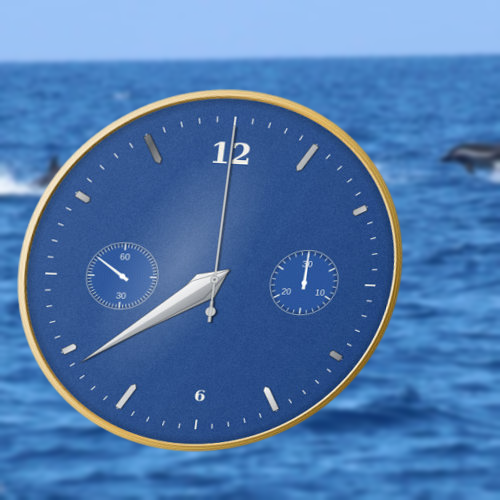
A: 7 h 38 min 51 s
